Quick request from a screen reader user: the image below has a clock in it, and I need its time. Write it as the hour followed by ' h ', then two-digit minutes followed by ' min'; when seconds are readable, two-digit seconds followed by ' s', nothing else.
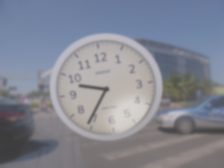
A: 9 h 36 min
